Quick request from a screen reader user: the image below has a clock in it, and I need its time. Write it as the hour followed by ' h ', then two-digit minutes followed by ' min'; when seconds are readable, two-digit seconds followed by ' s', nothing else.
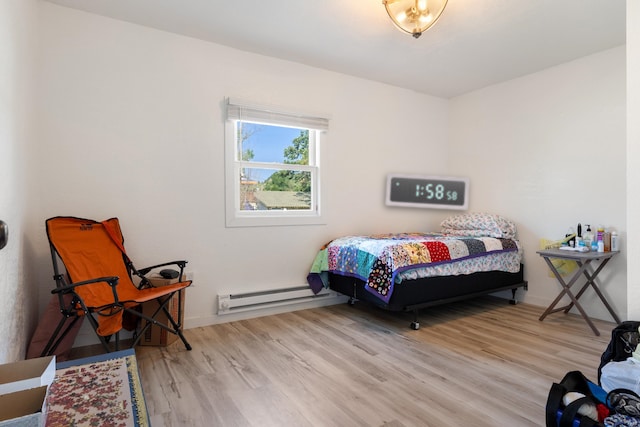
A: 1 h 58 min
